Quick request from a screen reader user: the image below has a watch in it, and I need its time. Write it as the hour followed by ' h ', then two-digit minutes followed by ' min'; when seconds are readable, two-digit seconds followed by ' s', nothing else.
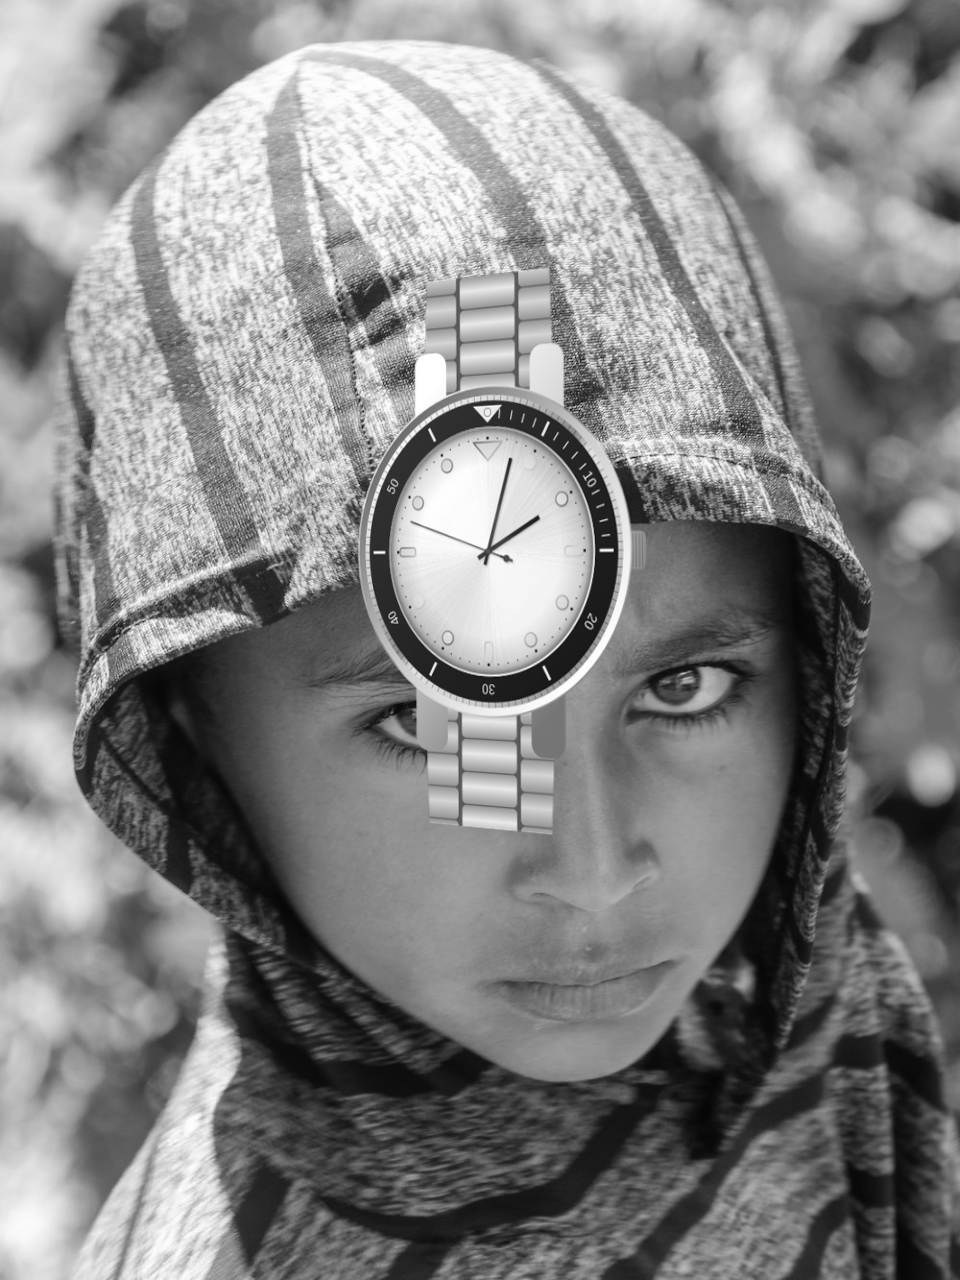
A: 2 h 02 min 48 s
